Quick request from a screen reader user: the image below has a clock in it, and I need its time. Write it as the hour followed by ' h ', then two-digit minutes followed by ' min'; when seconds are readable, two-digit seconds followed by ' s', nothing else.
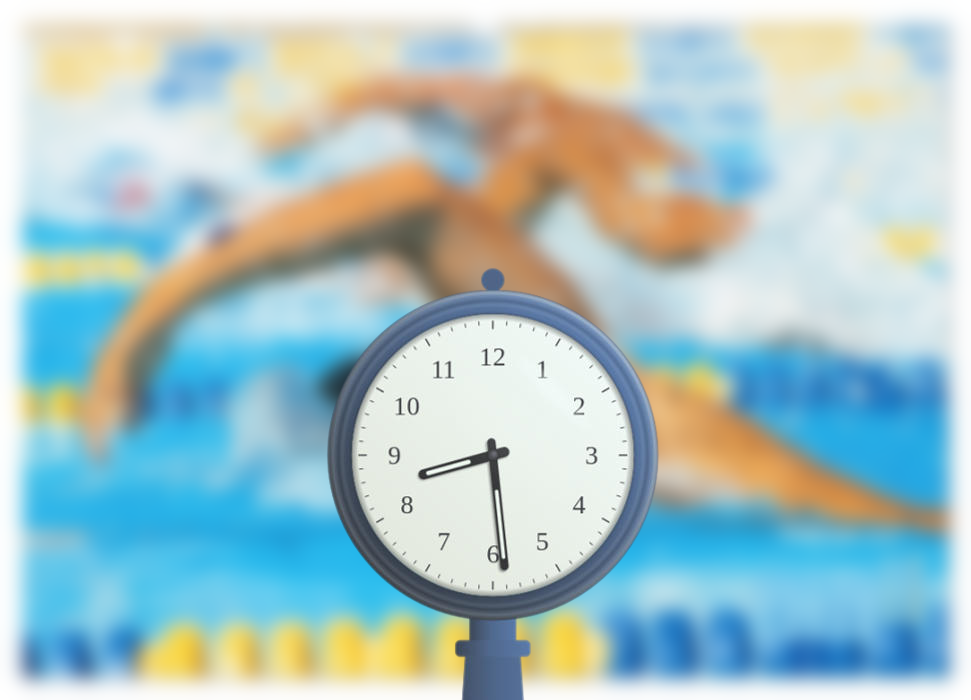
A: 8 h 29 min
